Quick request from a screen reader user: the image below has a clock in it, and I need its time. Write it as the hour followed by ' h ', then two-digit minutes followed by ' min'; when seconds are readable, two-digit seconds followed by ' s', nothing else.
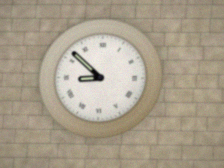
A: 8 h 52 min
